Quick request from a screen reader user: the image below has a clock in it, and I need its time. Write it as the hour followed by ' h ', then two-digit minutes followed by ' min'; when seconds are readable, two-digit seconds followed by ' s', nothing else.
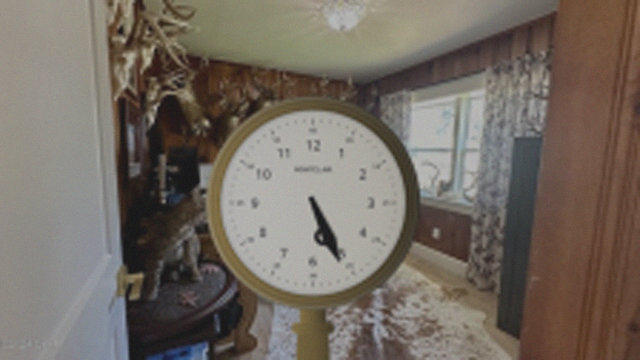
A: 5 h 26 min
